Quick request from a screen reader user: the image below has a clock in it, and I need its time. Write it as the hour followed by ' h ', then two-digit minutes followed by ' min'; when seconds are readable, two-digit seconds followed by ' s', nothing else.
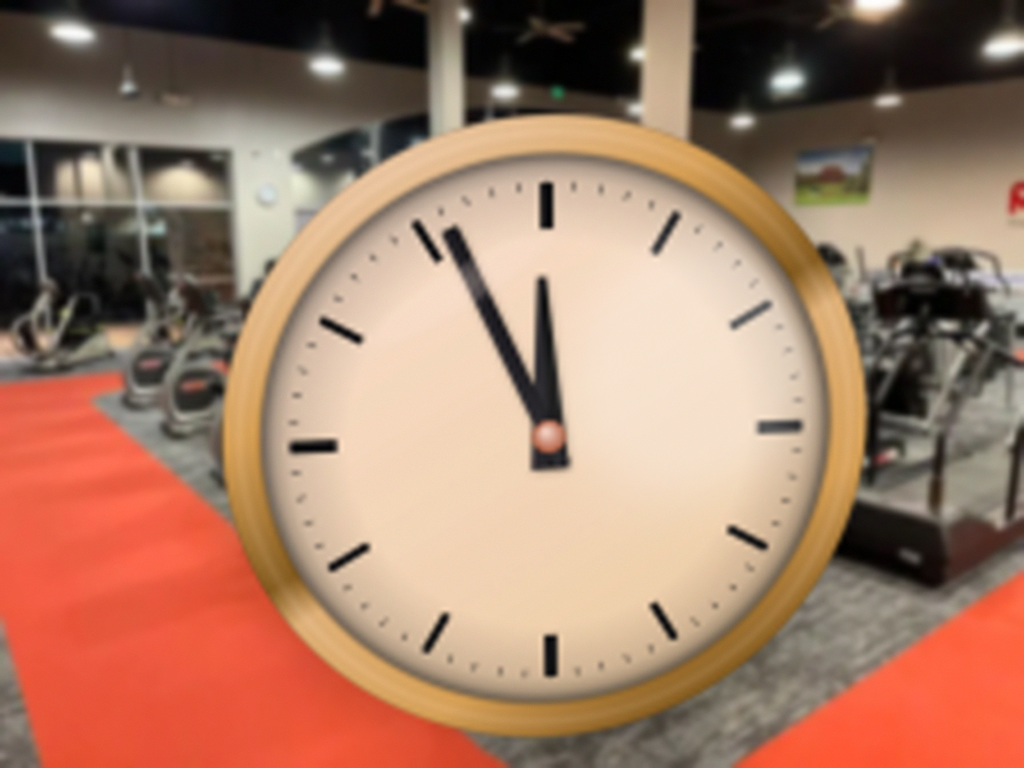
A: 11 h 56 min
